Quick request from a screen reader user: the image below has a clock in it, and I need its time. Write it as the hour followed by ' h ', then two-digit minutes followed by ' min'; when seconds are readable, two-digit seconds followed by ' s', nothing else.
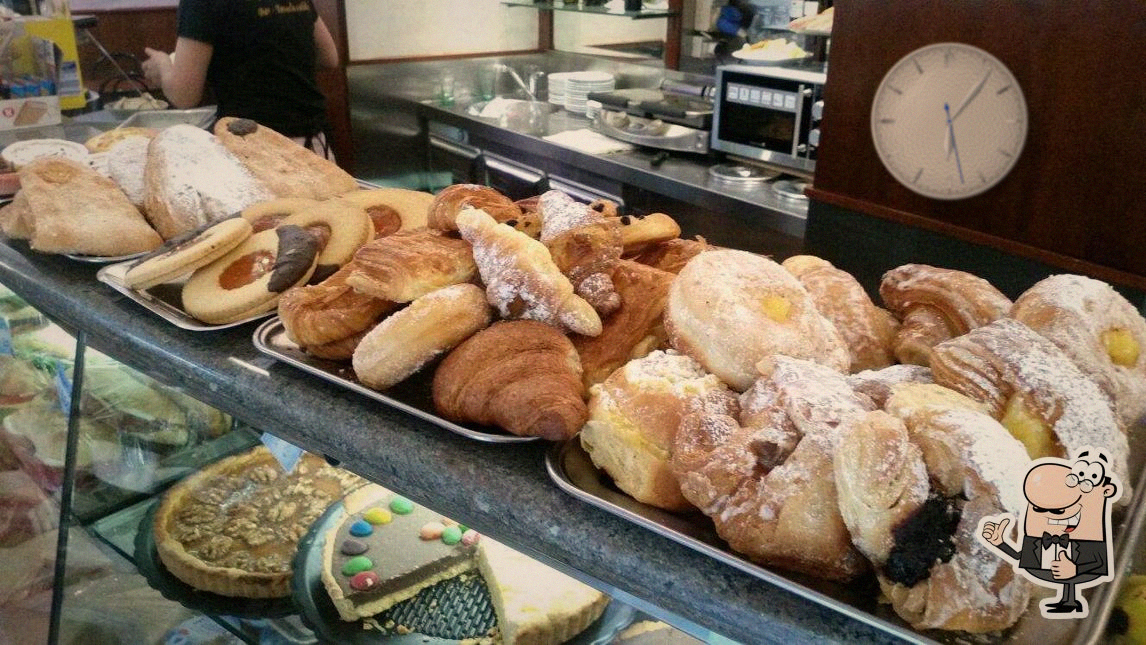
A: 6 h 06 min 28 s
